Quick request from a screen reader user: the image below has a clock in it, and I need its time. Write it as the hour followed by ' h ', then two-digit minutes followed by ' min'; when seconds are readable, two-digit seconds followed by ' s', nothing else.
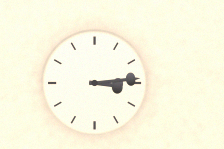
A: 3 h 14 min
